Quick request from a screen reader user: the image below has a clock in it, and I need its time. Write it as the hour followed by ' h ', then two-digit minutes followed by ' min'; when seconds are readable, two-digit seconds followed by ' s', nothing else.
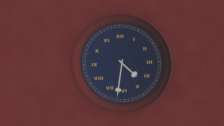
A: 4 h 32 min
